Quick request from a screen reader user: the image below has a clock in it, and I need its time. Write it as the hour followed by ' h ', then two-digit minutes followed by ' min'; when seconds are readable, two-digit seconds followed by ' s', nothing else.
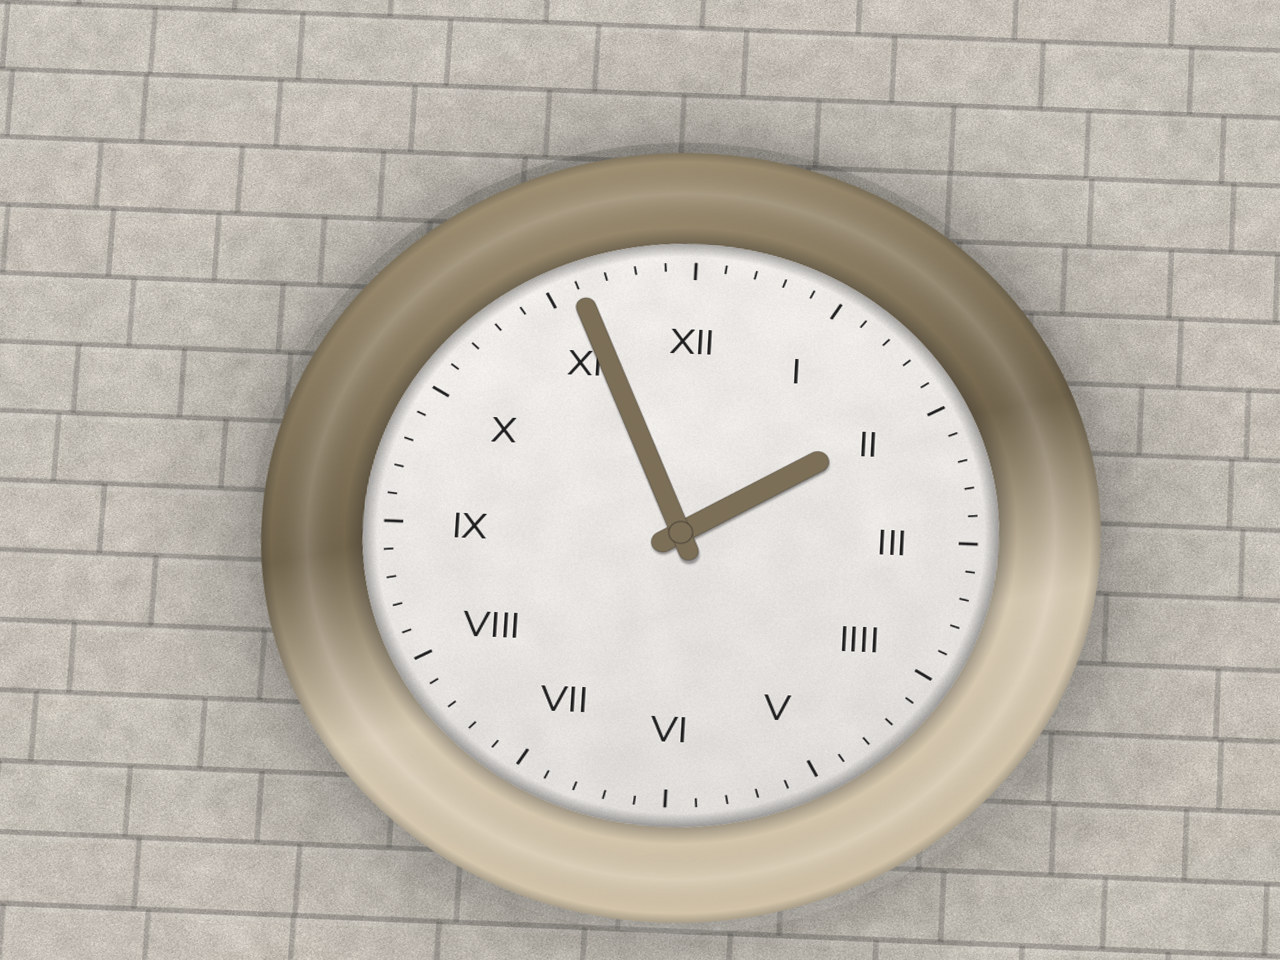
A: 1 h 56 min
